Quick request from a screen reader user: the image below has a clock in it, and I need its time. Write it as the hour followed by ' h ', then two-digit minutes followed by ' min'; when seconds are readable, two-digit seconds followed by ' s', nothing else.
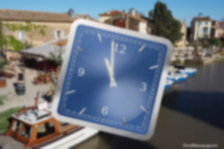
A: 10 h 58 min
